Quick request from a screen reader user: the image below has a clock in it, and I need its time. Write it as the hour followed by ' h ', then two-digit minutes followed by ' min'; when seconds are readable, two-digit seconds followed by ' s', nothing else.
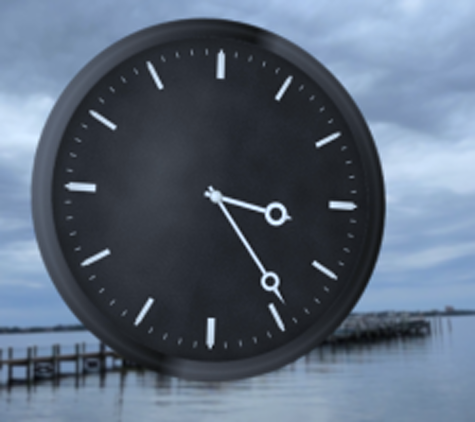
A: 3 h 24 min
